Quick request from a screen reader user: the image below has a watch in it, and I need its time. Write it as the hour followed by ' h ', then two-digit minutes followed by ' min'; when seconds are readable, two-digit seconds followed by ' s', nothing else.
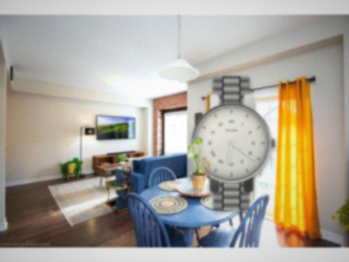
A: 6 h 21 min
